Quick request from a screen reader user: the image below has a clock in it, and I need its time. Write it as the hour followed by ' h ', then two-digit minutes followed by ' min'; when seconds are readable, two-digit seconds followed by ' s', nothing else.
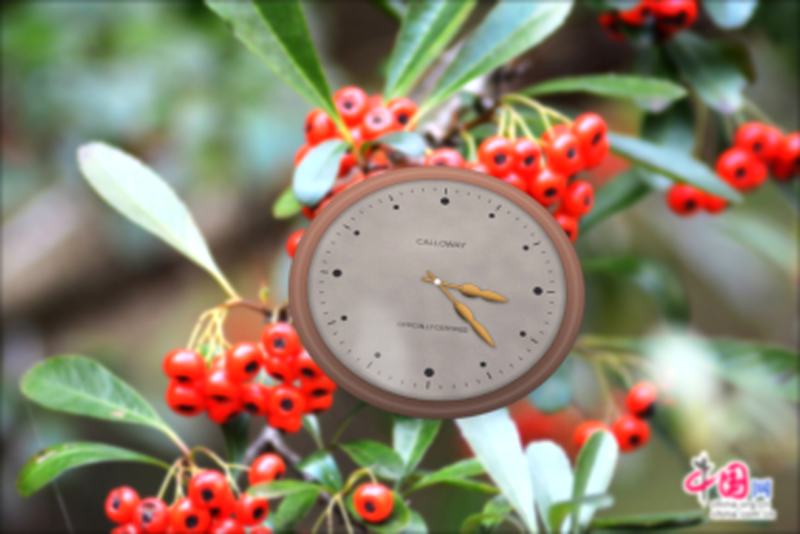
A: 3 h 23 min
